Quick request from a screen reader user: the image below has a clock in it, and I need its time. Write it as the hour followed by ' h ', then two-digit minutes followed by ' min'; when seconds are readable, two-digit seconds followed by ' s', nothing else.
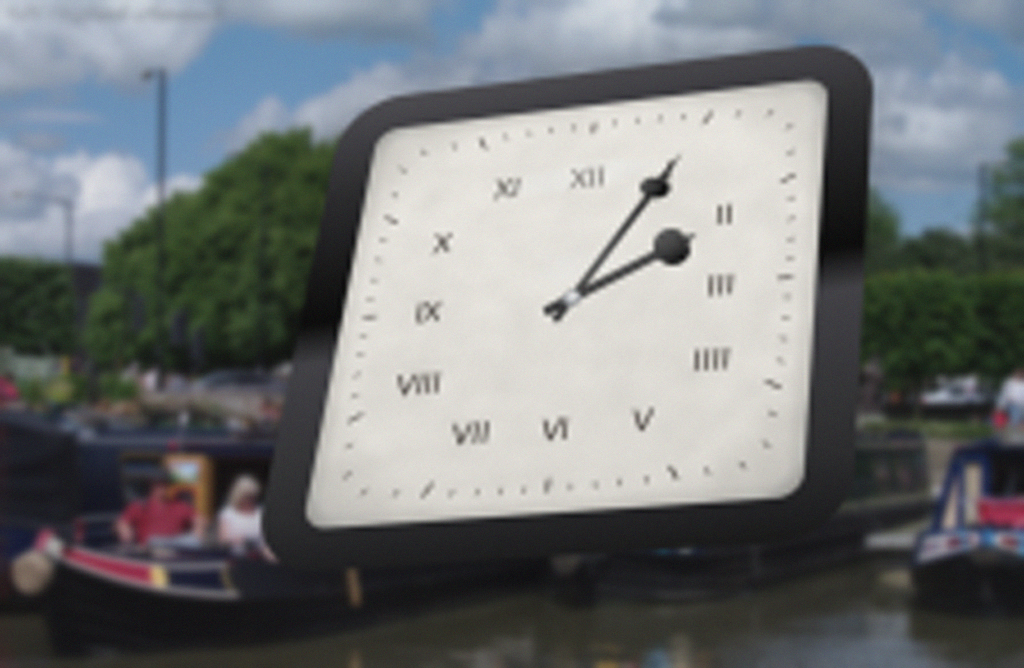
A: 2 h 05 min
